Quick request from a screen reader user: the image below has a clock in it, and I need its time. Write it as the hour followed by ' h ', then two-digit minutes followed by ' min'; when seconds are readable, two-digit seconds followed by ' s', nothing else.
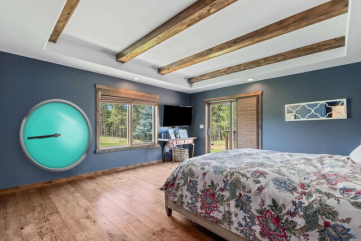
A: 8 h 44 min
